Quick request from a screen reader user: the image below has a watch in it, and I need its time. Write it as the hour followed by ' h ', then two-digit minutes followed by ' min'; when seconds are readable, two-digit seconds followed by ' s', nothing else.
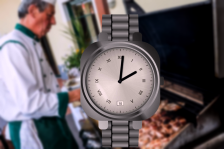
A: 2 h 01 min
